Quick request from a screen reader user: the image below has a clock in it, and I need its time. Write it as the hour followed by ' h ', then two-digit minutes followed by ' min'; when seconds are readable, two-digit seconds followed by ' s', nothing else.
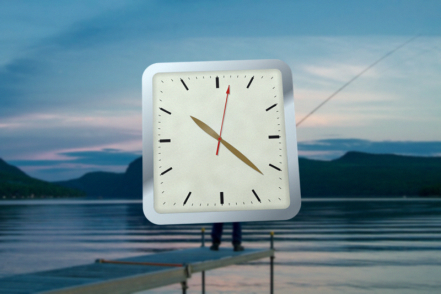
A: 10 h 22 min 02 s
